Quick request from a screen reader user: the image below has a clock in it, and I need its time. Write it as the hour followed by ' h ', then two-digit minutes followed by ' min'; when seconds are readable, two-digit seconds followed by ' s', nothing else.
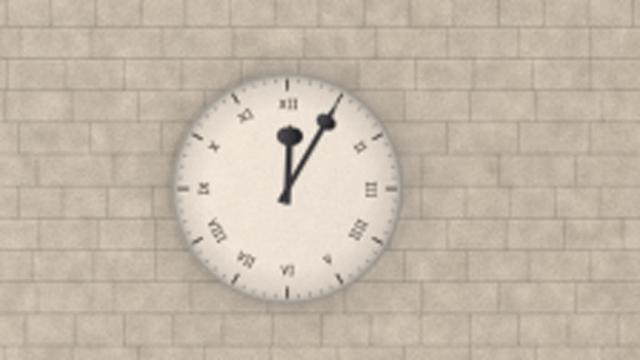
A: 12 h 05 min
